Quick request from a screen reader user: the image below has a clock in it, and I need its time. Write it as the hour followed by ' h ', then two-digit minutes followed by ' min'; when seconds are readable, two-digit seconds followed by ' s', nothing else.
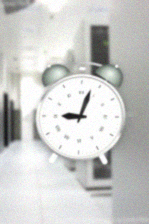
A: 9 h 03 min
